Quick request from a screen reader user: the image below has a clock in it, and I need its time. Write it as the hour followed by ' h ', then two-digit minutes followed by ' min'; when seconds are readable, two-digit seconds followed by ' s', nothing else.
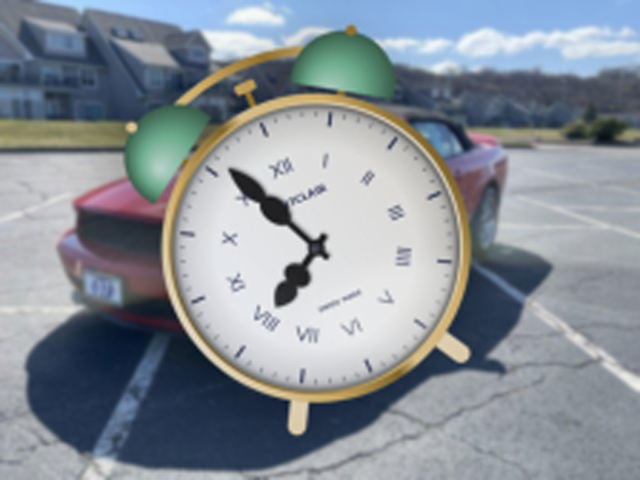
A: 7 h 56 min
